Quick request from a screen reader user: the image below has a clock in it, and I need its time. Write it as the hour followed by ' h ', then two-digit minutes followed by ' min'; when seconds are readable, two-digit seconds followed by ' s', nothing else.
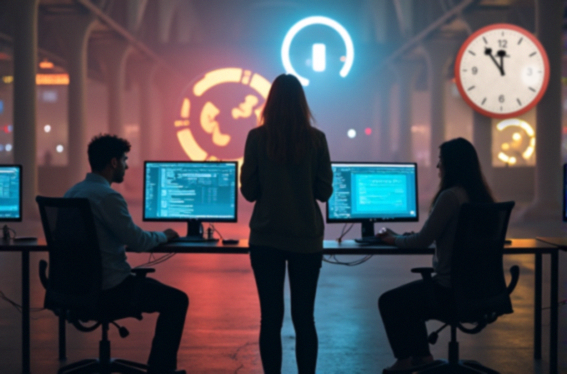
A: 11 h 54 min
